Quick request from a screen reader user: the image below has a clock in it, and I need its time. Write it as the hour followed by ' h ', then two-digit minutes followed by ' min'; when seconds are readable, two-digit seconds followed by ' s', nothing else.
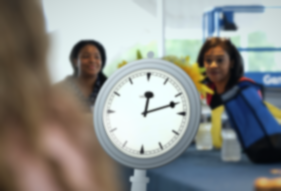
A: 12 h 12 min
